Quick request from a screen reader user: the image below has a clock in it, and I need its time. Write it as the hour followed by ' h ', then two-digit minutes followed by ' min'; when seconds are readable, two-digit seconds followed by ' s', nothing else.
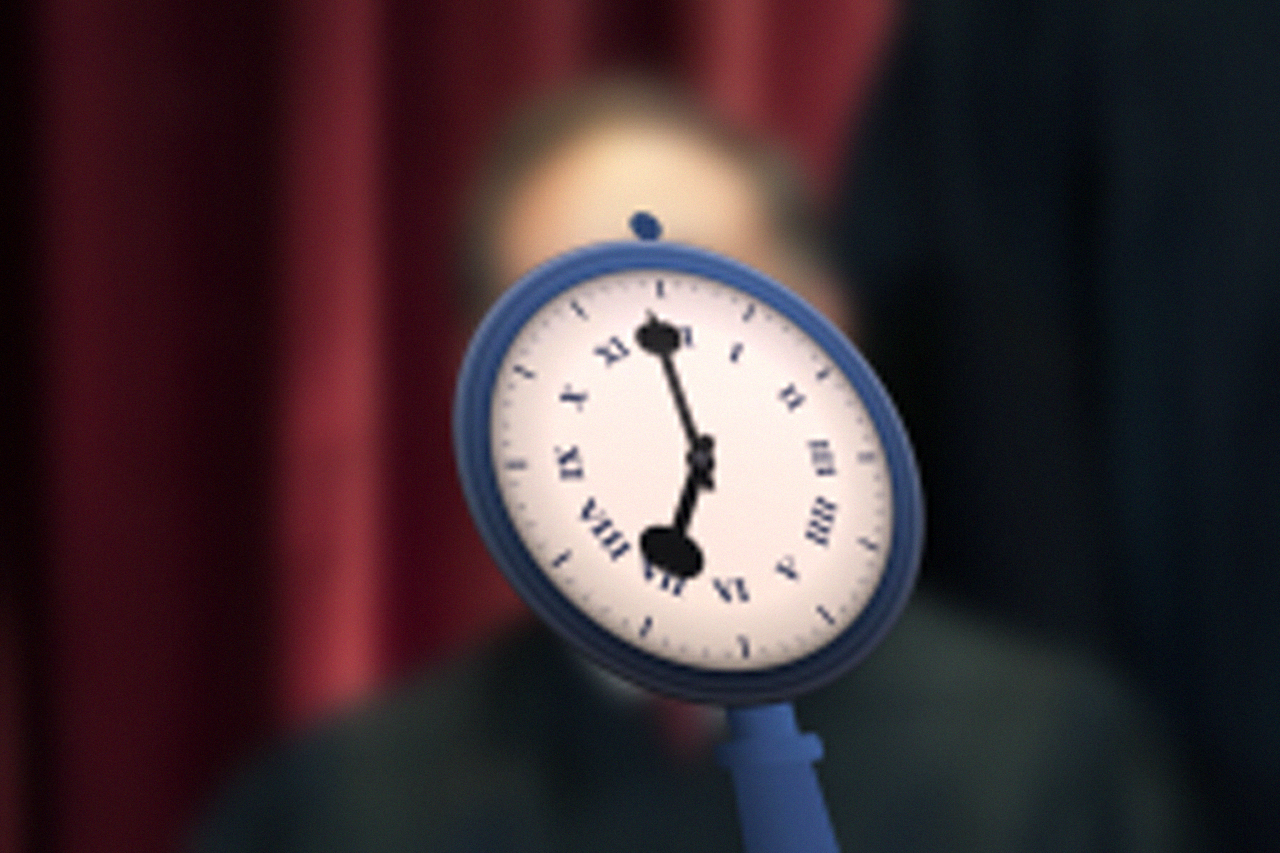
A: 6 h 59 min
